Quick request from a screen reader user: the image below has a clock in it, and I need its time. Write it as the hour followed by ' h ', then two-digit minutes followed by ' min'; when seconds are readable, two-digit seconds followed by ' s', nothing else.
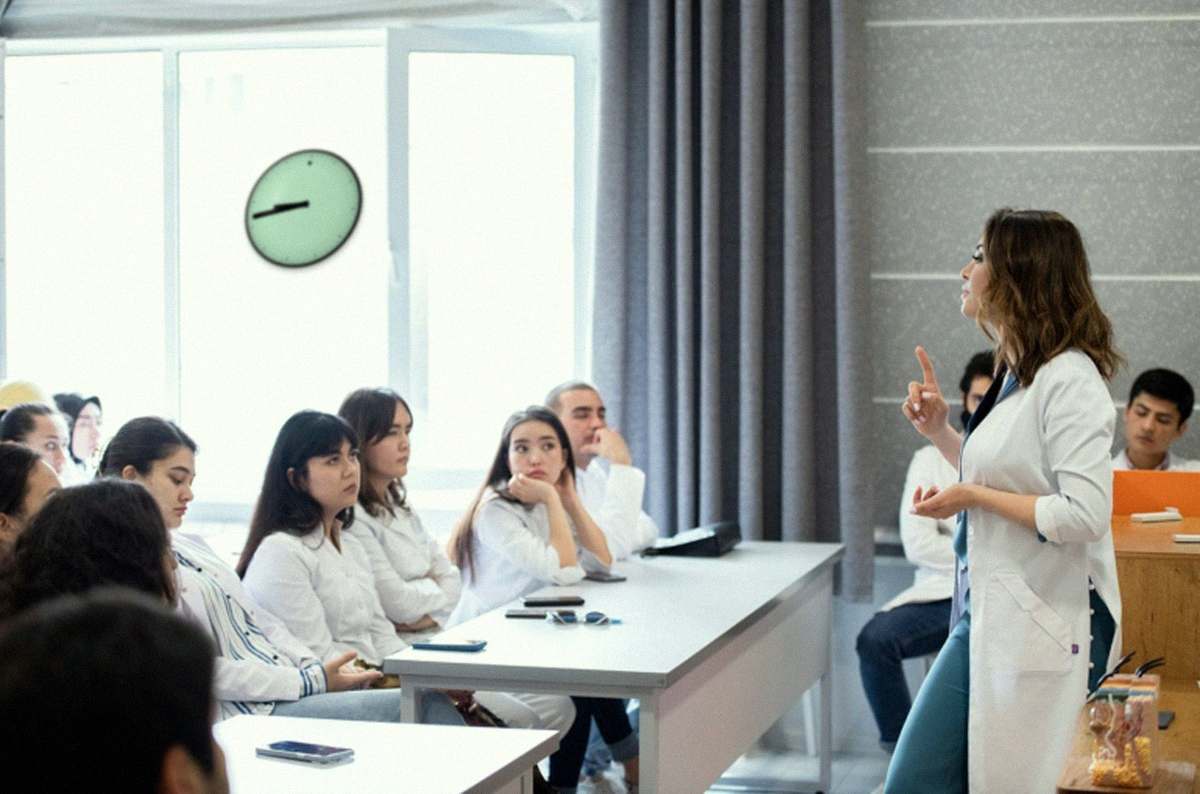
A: 8 h 42 min
